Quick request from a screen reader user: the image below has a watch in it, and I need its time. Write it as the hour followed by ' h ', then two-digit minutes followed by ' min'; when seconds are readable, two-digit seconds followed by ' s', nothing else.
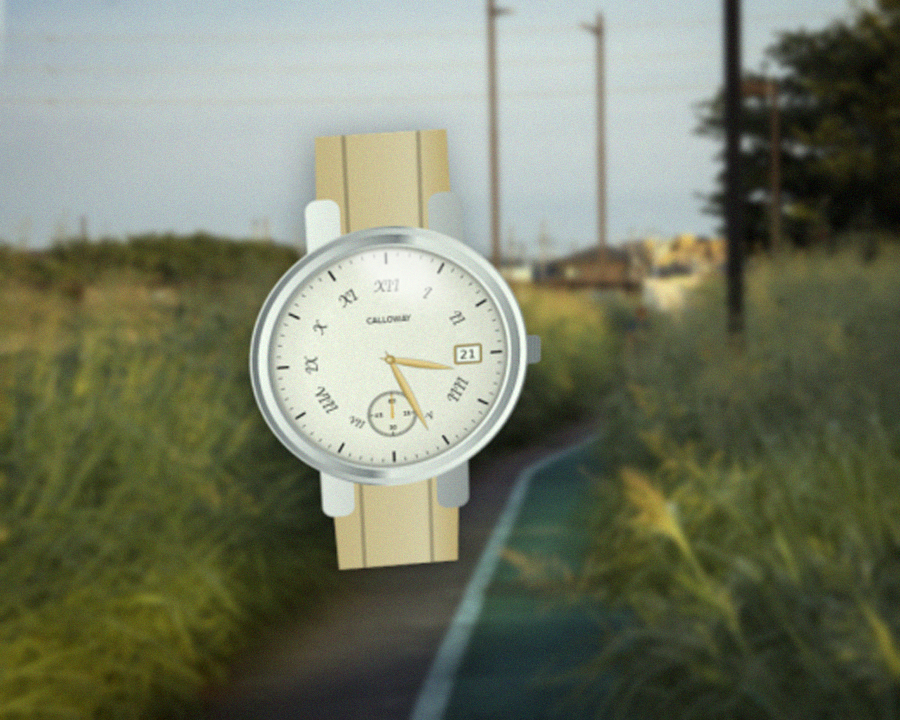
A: 3 h 26 min
